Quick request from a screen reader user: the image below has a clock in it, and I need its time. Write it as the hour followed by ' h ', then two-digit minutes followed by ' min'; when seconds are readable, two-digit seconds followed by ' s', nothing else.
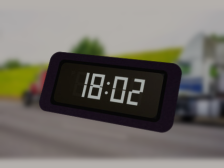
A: 18 h 02 min
